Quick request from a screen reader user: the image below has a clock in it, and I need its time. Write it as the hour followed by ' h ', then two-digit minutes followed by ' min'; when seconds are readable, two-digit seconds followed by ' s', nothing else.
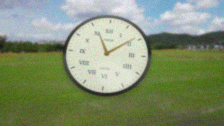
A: 11 h 09 min
